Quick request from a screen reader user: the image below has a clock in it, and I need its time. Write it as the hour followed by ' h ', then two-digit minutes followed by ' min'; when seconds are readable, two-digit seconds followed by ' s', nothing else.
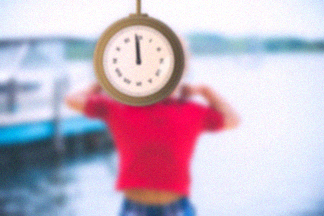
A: 11 h 59 min
